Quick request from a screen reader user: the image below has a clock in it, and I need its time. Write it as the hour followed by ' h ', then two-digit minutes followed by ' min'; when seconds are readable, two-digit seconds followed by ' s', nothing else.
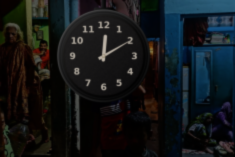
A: 12 h 10 min
